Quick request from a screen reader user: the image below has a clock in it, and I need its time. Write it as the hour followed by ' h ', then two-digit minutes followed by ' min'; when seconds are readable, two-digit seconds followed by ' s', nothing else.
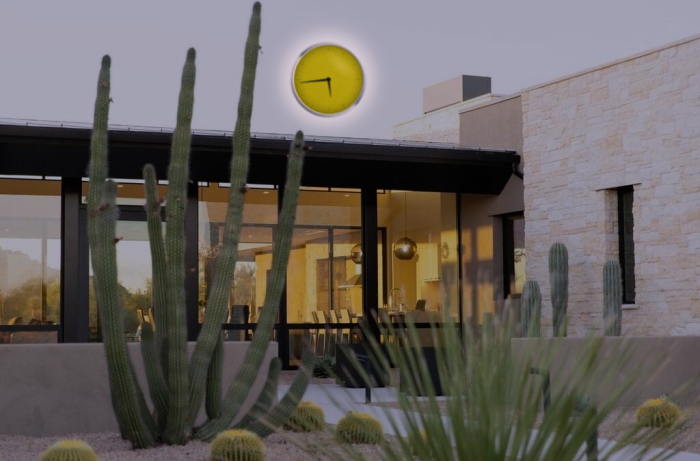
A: 5 h 44 min
